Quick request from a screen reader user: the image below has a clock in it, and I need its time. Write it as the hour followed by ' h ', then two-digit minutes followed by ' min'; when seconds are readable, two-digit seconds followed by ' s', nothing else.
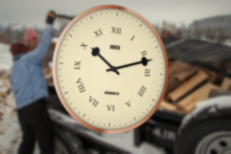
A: 10 h 12 min
